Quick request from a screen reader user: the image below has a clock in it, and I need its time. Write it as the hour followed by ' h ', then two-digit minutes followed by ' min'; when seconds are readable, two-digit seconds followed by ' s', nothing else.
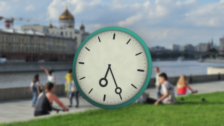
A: 6 h 25 min
